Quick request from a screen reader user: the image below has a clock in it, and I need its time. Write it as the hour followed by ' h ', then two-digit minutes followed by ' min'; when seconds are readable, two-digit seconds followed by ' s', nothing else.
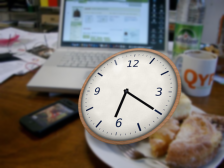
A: 6 h 20 min
